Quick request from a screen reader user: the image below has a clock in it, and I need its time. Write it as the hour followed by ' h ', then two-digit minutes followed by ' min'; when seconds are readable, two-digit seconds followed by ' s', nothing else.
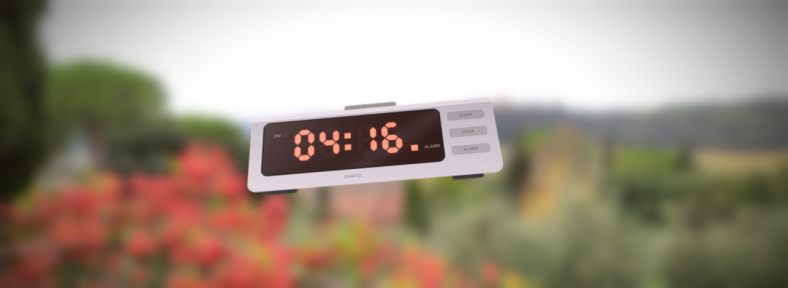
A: 4 h 16 min
